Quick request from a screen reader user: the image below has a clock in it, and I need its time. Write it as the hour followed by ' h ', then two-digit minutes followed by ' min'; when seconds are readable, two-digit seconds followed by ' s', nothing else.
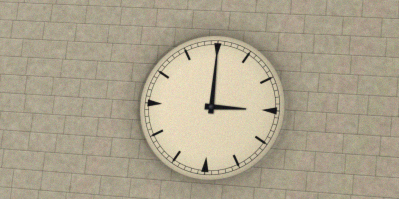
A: 3 h 00 min
